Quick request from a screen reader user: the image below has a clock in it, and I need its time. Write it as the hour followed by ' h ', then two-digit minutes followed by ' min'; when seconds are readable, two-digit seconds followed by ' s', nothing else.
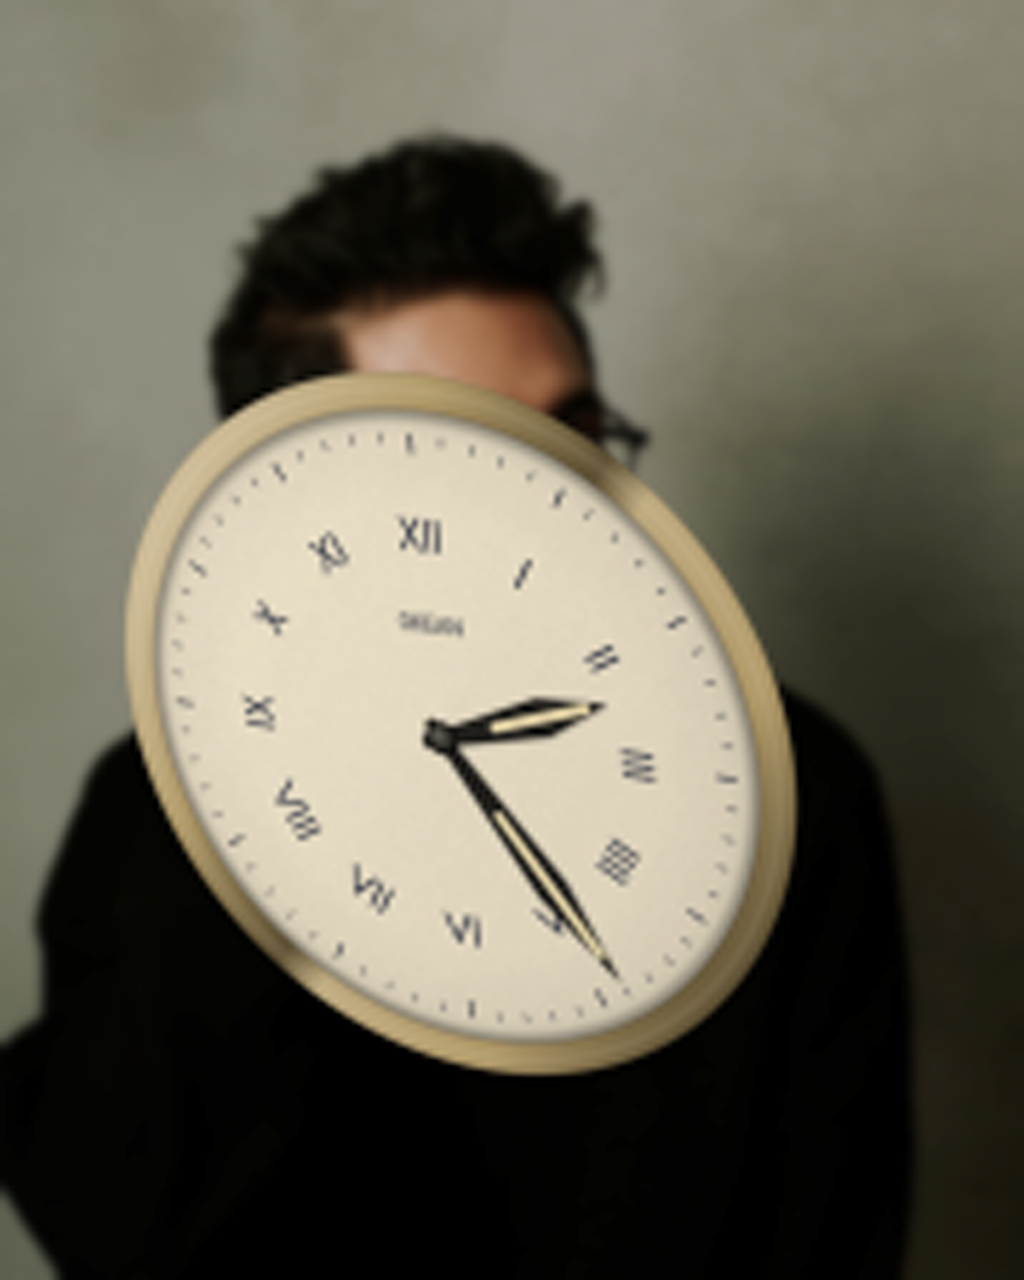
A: 2 h 24 min
